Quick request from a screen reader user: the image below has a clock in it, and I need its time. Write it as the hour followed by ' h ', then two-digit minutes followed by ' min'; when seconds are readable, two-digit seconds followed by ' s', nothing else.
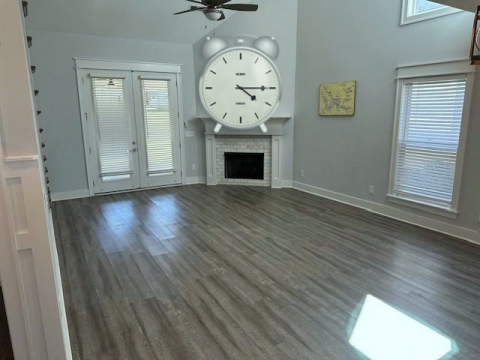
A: 4 h 15 min
